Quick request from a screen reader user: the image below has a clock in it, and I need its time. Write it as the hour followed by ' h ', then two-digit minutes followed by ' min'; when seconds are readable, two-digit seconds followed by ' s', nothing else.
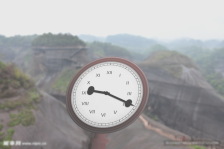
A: 9 h 19 min
